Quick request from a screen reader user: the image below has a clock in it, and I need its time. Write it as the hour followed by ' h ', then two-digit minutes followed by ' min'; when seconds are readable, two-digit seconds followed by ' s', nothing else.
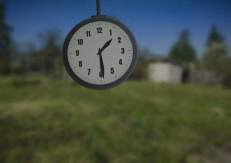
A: 1 h 29 min
